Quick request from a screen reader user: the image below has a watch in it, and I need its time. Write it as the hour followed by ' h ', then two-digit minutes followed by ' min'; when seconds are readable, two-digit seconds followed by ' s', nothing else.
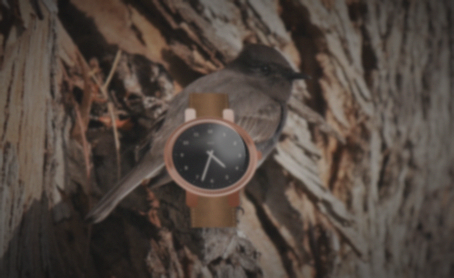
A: 4 h 33 min
